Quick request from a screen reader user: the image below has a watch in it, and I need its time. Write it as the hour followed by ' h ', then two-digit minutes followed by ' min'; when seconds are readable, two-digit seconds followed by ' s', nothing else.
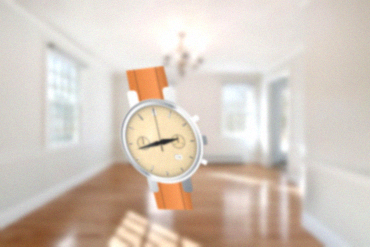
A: 2 h 43 min
